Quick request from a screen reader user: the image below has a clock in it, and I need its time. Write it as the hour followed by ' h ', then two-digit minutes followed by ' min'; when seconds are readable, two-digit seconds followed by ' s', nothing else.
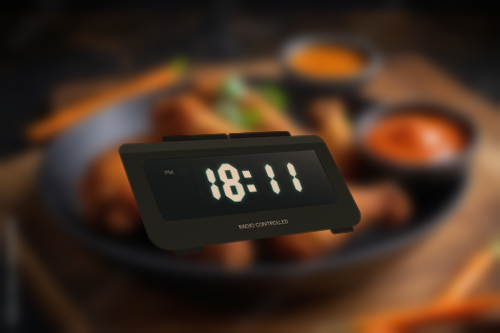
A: 18 h 11 min
